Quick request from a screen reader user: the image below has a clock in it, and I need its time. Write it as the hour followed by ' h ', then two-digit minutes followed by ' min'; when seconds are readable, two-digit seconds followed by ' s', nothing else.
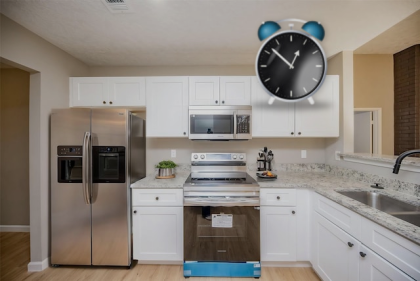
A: 12 h 52 min
